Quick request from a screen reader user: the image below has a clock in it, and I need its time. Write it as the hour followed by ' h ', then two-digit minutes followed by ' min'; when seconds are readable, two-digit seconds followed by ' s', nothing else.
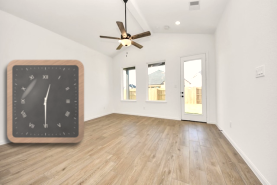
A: 12 h 30 min
